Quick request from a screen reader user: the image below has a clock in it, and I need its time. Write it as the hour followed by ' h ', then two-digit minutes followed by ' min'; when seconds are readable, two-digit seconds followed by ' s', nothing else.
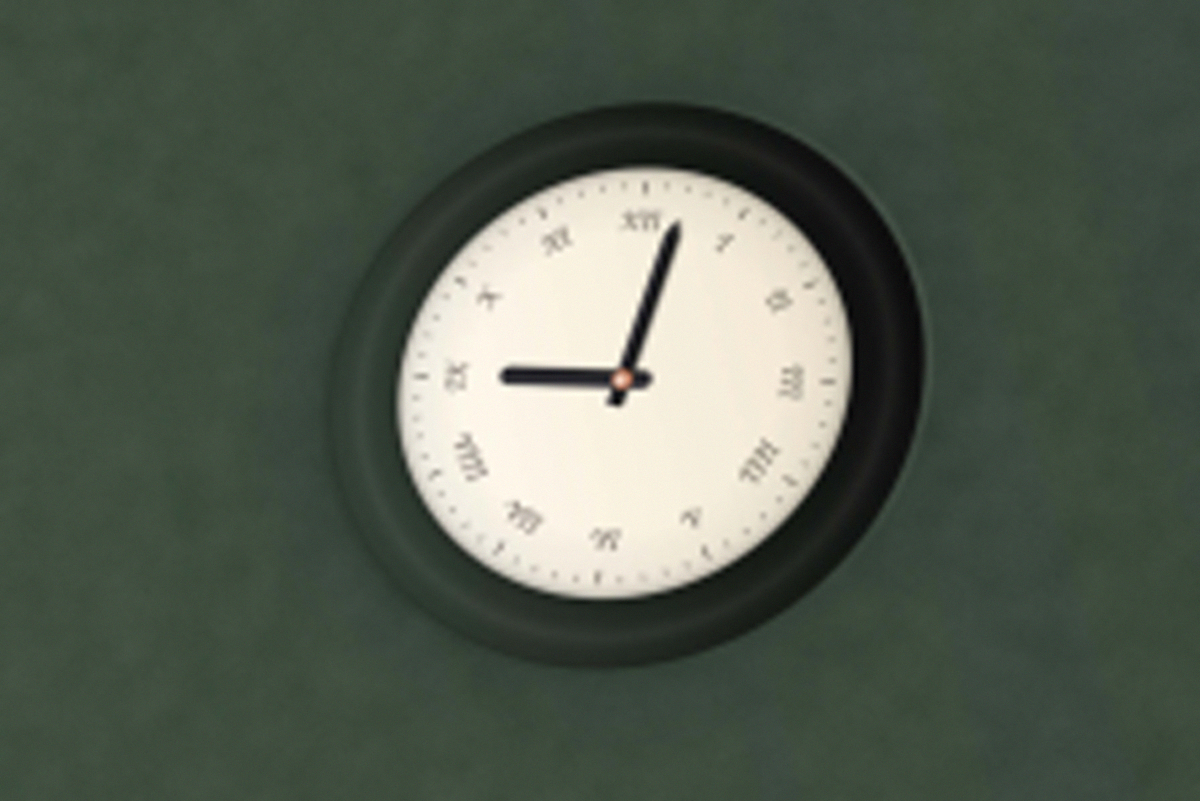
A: 9 h 02 min
